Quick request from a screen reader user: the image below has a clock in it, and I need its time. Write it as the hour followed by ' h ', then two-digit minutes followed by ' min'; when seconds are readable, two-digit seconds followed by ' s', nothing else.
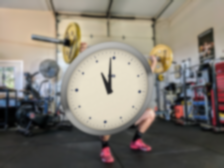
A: 10 h 59 min
